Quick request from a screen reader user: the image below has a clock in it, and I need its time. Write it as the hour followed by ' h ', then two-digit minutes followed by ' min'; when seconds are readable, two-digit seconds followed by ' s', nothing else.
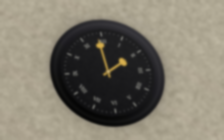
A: 1 h 59 min
